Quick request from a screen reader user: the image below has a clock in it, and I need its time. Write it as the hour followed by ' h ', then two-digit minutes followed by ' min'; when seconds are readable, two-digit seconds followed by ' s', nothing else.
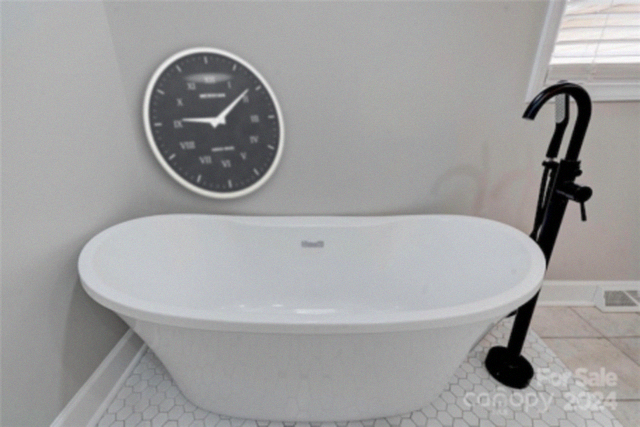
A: 9 h 09 min
